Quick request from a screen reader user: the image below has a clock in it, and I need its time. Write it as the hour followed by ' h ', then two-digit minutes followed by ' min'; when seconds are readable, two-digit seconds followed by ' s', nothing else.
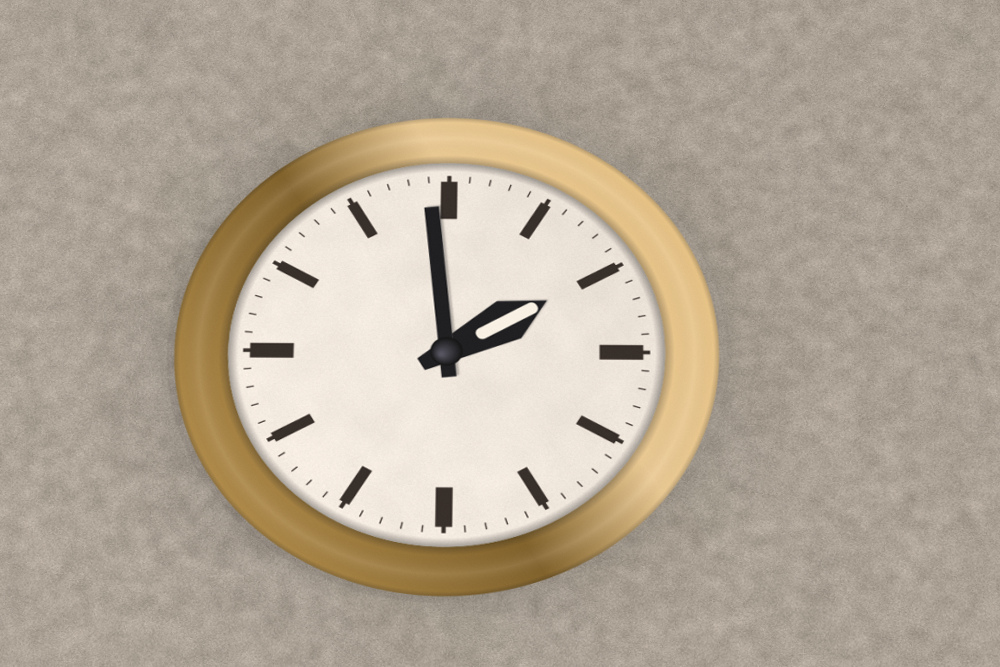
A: 1 h 59 min
